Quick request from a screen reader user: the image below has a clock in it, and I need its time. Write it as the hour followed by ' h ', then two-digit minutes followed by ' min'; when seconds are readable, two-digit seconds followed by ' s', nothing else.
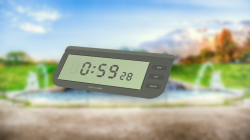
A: 0 h 59 min 28 s
